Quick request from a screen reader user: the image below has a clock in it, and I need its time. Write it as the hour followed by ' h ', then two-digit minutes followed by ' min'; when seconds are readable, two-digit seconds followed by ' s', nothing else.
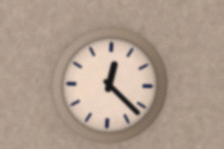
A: 12 h 22 min
